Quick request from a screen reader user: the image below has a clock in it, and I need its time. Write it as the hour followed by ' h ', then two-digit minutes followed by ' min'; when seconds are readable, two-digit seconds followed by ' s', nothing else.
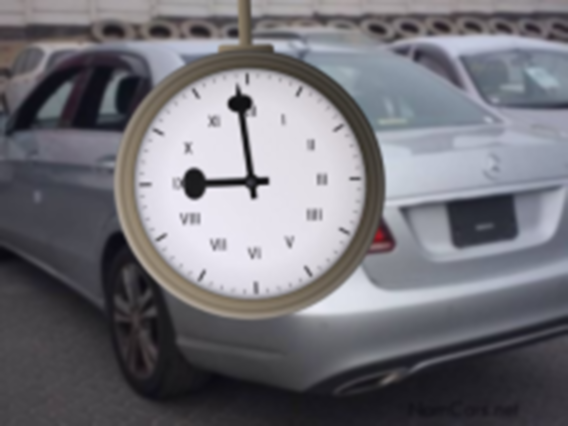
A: 8 h 59 min
